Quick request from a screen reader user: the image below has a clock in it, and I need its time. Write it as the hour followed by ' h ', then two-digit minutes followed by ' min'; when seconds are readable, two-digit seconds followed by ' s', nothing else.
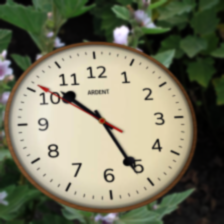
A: 10 h 25 min 51 s
